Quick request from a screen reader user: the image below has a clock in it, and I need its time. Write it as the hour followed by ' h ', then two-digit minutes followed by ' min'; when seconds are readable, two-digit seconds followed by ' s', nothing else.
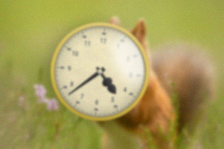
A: 4 h 38 min
